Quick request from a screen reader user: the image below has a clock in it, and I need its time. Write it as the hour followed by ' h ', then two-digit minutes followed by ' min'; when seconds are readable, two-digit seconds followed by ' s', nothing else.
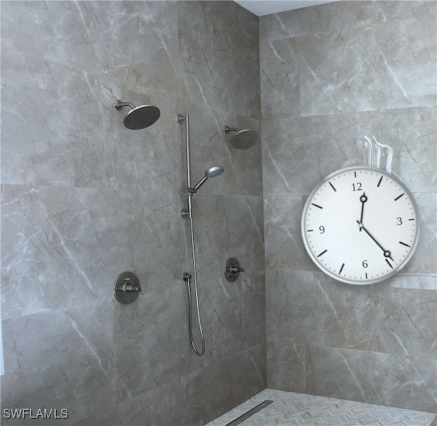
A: 12 h 24 min
